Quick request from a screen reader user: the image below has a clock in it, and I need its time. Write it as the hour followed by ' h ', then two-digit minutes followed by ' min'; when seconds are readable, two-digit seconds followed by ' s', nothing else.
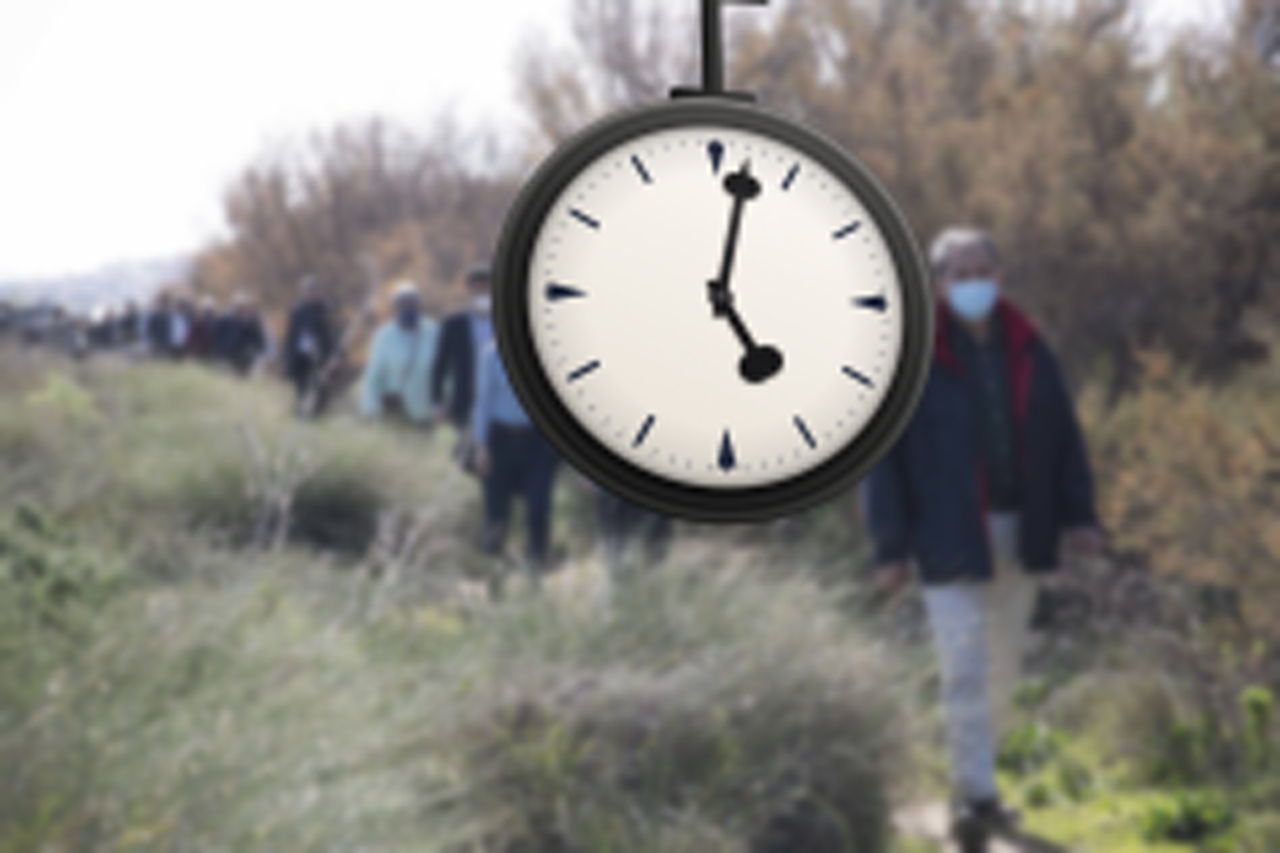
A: 5 h 02 min
